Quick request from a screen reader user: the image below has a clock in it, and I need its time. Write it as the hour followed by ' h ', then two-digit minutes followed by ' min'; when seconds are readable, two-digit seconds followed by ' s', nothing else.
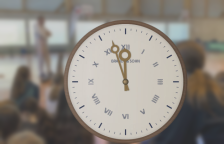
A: 11 h 57 min
